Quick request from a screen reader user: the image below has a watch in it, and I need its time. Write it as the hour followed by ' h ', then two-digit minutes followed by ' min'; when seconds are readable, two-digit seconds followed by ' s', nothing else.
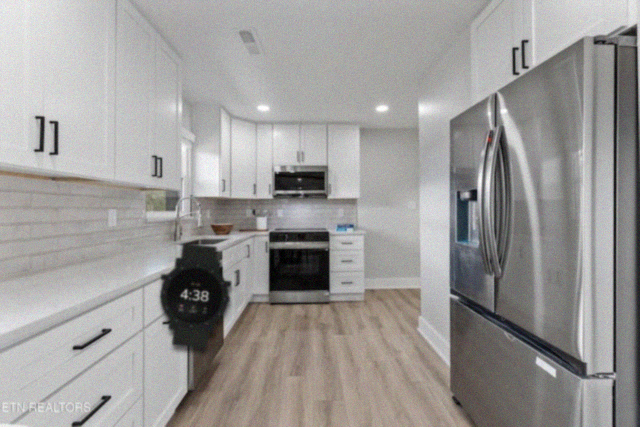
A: 4 h 38 min
